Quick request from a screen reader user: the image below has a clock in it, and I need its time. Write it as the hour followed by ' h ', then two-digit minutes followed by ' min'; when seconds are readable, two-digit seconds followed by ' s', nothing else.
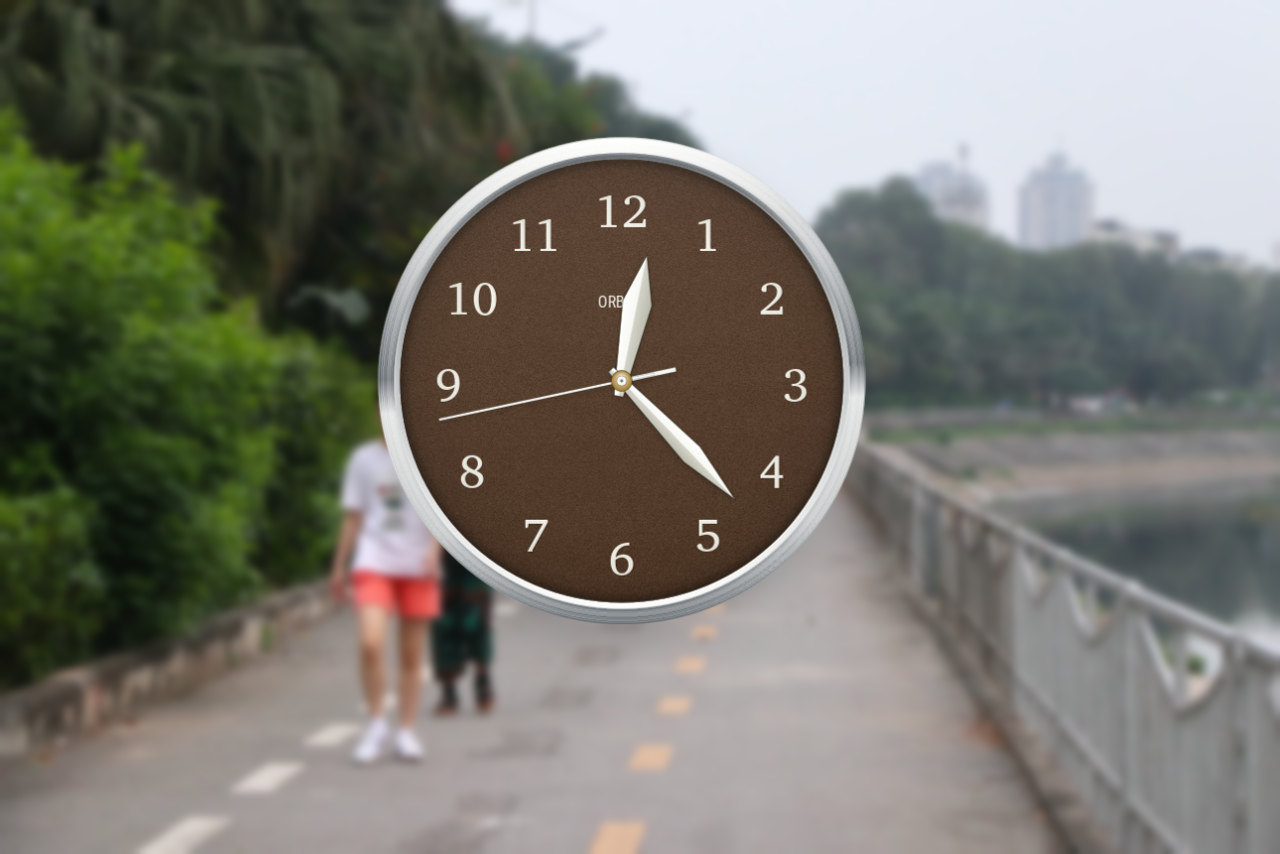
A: 12 h 22 min 43 s
